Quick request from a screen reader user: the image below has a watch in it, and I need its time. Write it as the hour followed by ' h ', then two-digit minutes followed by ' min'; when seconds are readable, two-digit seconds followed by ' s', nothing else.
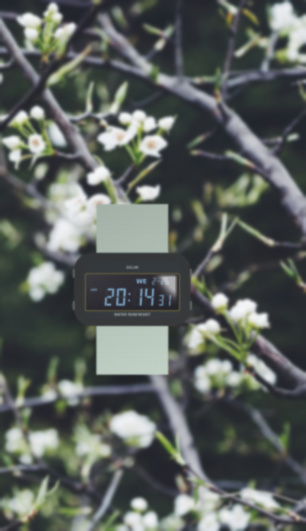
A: 20 h 14 min 31 s
